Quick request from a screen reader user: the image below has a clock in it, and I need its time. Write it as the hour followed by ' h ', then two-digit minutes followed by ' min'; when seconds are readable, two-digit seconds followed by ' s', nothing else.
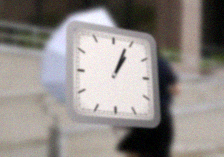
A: 1 h 04 min
